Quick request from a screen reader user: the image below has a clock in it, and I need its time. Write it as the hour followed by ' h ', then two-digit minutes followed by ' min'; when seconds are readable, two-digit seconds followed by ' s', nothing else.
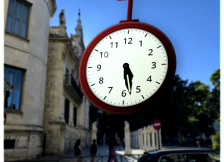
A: 5 h 28 min
